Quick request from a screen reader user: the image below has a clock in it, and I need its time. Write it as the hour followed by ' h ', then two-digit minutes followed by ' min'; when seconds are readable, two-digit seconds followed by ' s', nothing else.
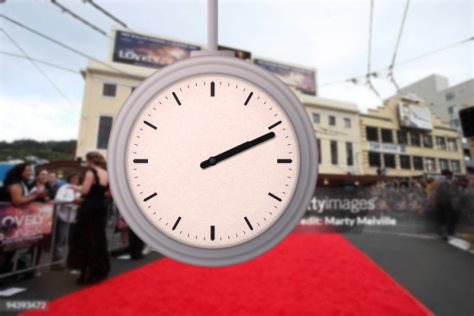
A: 2 h 11 min
